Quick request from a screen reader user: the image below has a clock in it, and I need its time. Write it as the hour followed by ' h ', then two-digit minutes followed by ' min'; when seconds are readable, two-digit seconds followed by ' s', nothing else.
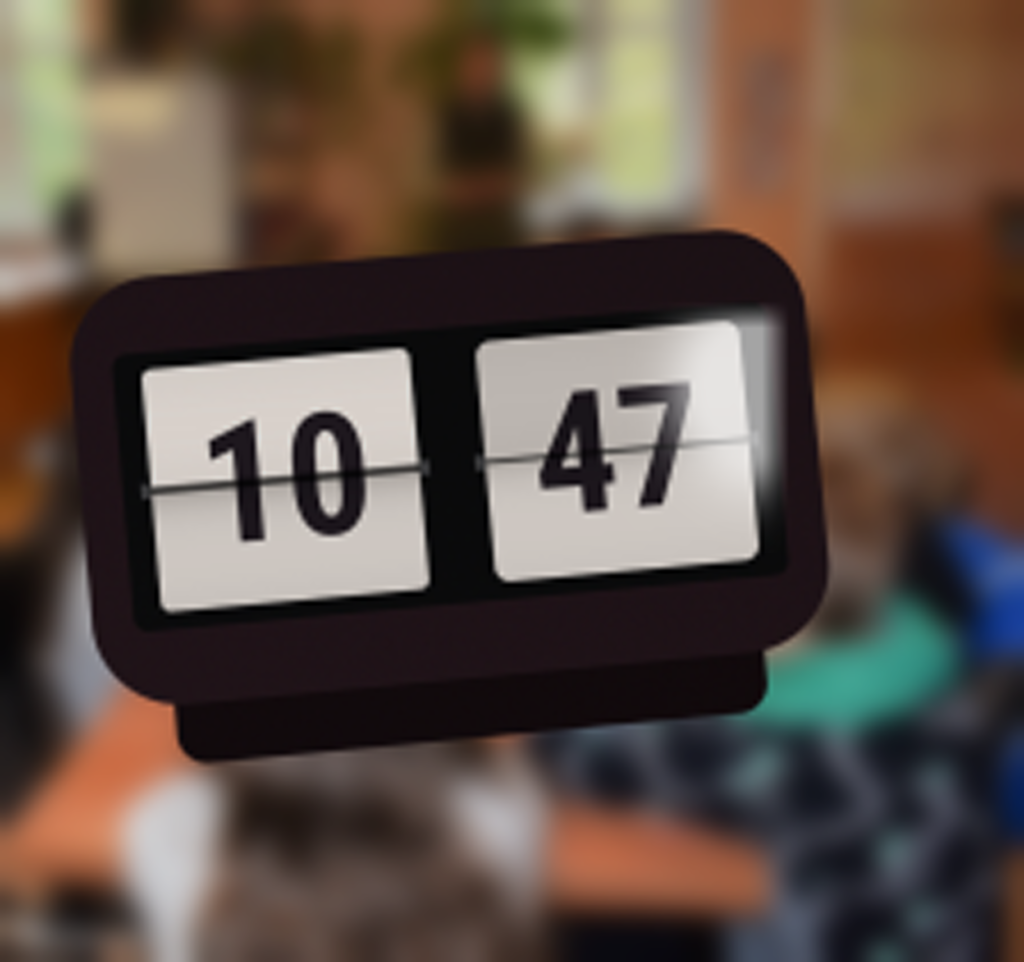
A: 10 h 47 min
